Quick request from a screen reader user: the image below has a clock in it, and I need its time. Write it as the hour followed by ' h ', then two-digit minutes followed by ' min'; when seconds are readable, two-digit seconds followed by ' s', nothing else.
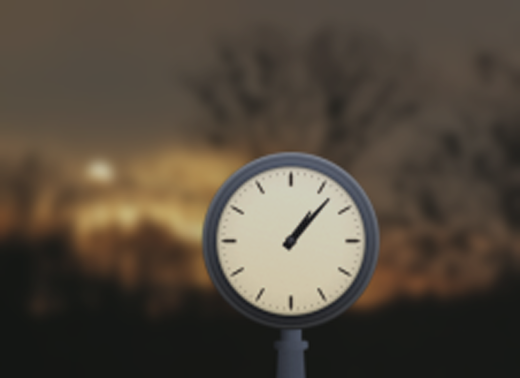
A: 1 h 07 min
